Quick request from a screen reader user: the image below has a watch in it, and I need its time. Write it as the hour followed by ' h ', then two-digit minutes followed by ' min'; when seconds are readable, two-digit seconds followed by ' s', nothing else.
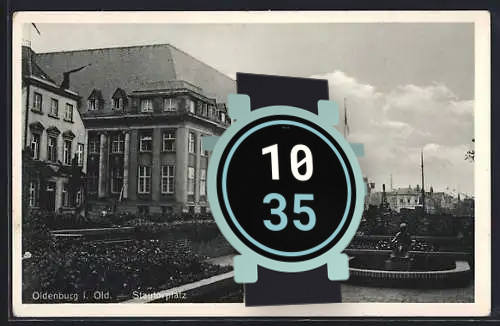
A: 10 h 35 min
